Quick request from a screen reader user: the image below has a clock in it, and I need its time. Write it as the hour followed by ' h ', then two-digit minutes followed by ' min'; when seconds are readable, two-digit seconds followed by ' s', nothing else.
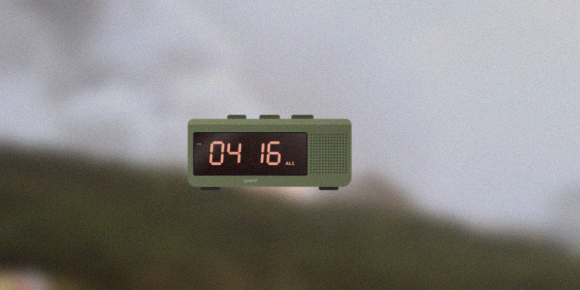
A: 4 h 16 min
